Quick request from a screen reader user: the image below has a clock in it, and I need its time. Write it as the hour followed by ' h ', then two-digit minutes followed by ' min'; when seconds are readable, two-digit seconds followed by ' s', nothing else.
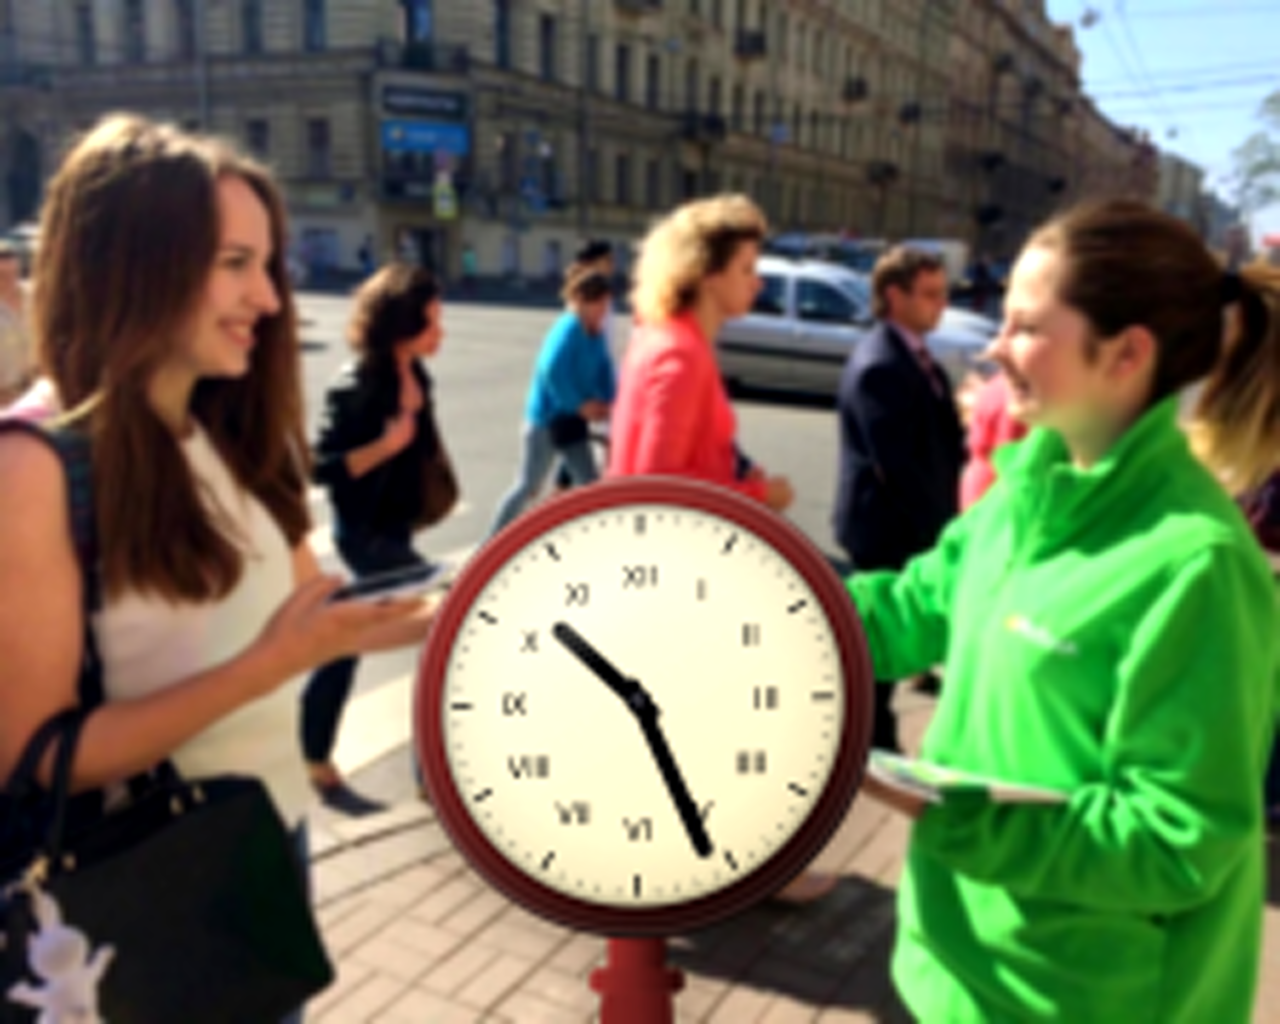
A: 10 h 26 min
